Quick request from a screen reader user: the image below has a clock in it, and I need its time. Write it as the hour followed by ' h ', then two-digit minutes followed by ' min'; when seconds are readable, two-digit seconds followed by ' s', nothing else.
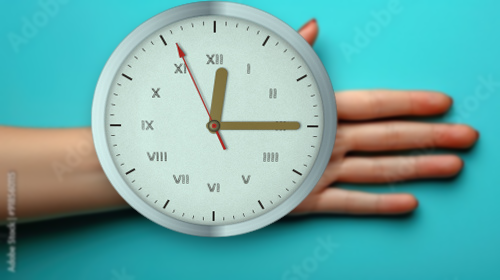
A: 12 h 14 min 56 s
